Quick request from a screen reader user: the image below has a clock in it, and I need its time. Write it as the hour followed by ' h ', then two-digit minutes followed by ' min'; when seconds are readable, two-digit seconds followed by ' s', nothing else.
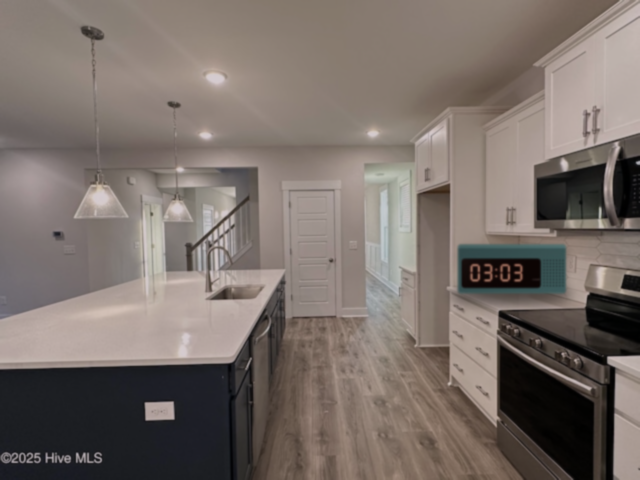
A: 3 h 03 min
